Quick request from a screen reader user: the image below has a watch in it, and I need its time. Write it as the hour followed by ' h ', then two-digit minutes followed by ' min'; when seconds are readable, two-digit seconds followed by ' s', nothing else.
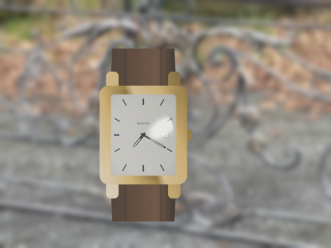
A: 7 h 20 min
